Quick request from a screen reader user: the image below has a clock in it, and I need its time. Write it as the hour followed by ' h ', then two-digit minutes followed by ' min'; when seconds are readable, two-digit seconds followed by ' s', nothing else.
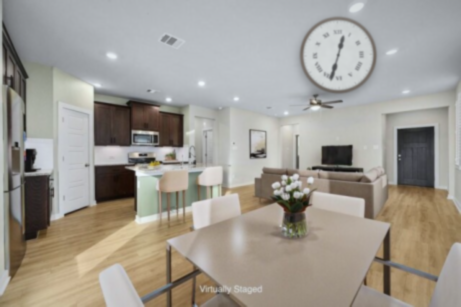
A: 12 h 33 min
